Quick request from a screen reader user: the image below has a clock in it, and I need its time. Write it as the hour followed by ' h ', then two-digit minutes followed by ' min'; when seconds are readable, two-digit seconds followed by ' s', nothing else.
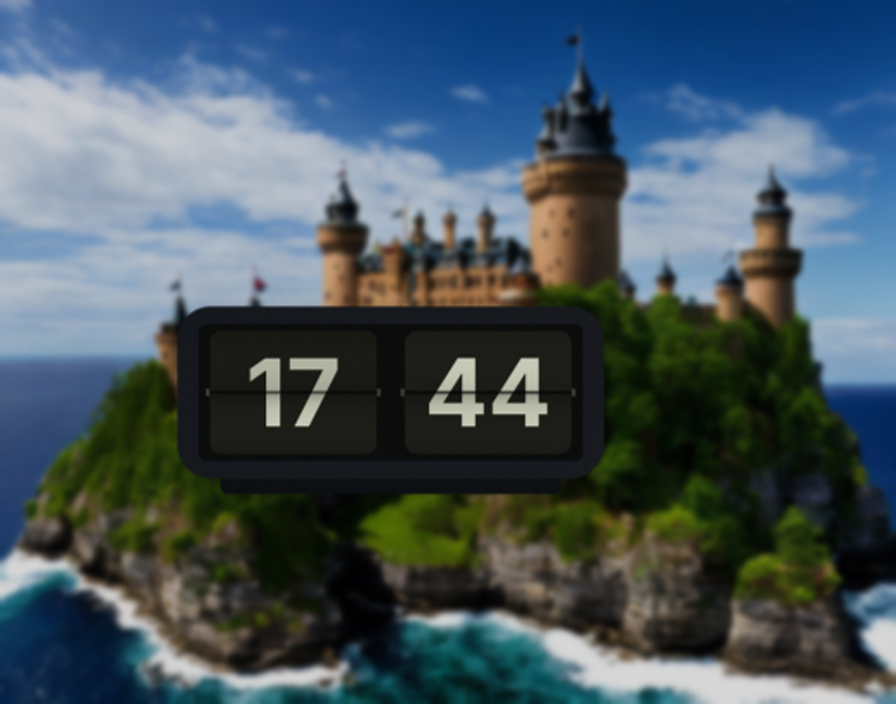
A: 17 h 44 min
